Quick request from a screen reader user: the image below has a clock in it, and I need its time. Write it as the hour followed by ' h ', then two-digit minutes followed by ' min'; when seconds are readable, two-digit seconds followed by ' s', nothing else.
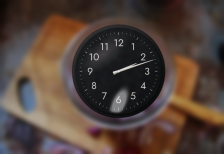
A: 2 h 12 min
